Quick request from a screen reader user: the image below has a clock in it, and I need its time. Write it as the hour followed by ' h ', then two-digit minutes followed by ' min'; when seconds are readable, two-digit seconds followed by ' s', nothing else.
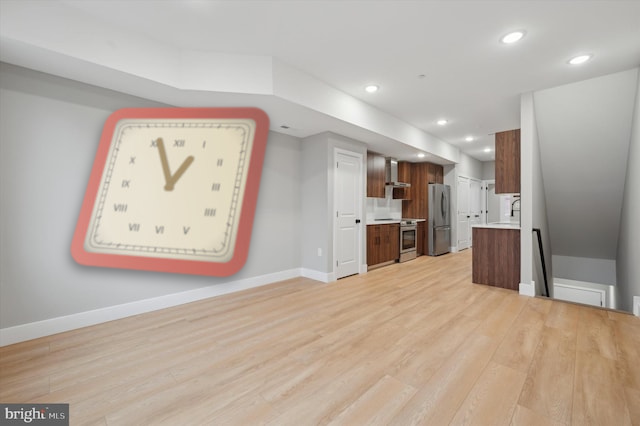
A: 12 h 56 min
